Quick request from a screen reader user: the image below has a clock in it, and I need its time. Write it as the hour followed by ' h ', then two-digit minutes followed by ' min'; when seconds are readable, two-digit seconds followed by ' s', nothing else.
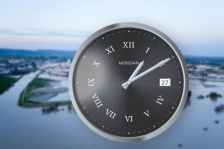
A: 1 h 10 min
